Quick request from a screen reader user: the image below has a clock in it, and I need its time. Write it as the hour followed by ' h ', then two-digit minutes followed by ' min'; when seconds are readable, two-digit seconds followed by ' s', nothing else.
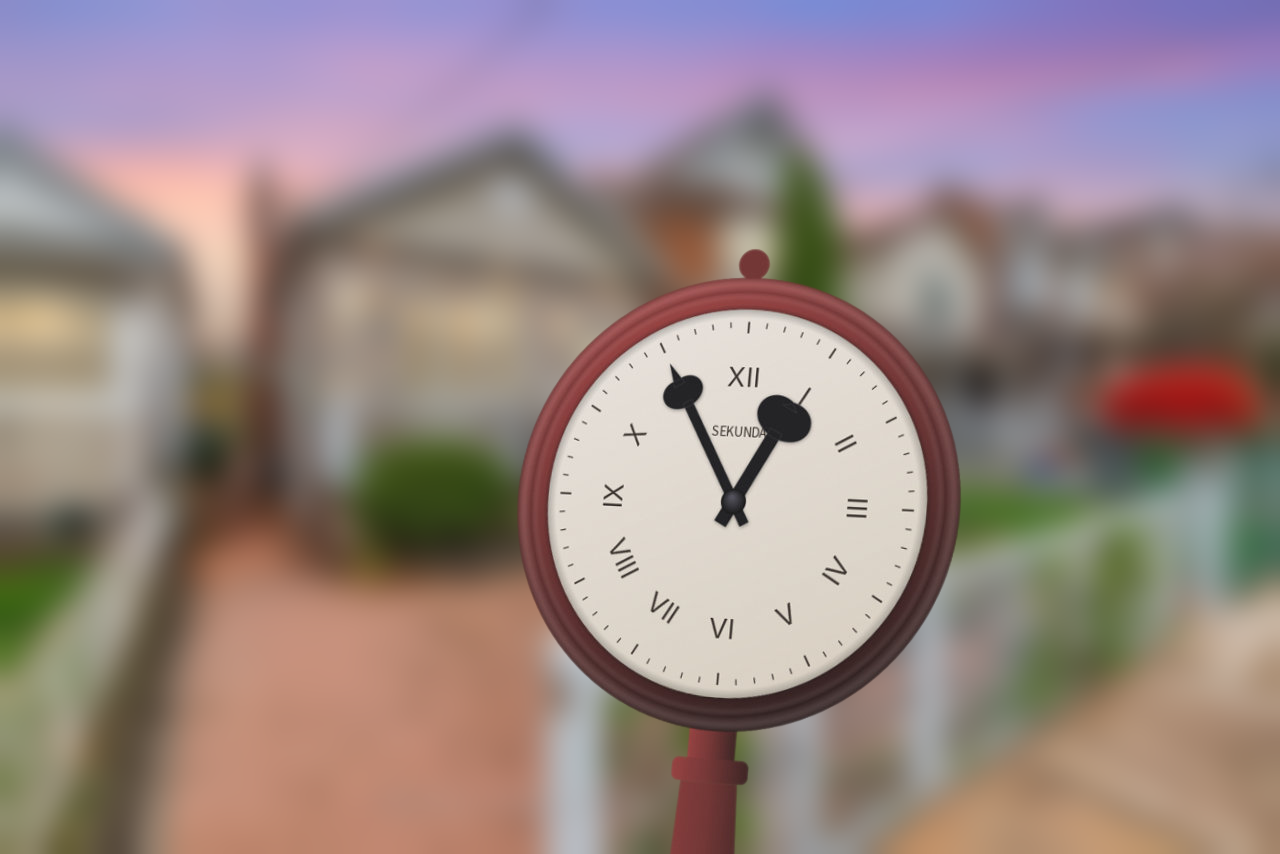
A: 12 h 55 min
